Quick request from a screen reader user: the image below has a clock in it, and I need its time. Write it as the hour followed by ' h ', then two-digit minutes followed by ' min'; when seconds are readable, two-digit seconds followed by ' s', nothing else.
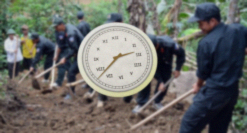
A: 2 h 38 min
